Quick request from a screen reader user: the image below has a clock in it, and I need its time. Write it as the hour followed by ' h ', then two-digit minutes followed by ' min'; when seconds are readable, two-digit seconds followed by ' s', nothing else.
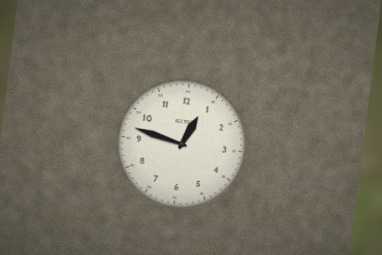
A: 12 h 47 min
